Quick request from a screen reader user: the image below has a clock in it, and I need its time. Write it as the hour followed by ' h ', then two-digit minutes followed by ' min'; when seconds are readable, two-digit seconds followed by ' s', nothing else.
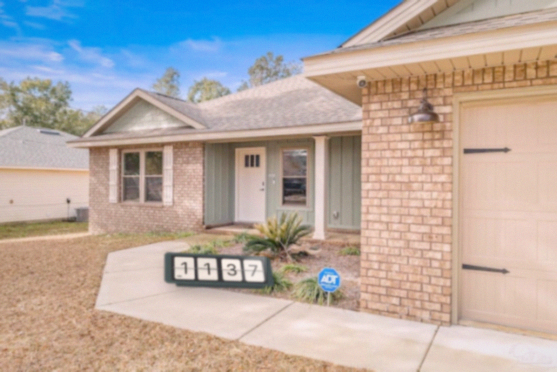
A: 11 h 37 min
